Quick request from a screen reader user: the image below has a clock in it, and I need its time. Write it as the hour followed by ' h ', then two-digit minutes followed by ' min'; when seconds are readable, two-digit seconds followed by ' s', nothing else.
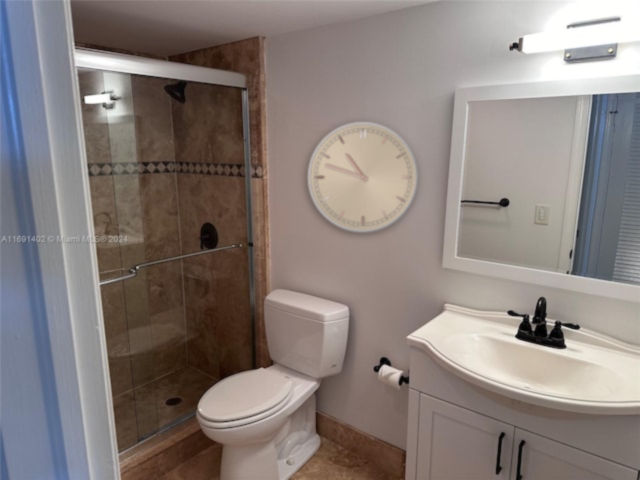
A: 10 h 48 min
